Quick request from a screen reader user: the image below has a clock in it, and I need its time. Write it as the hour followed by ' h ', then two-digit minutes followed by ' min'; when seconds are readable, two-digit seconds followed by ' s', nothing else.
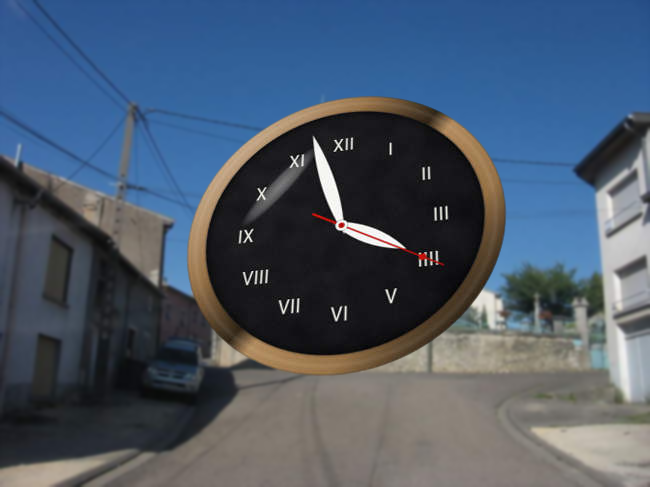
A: 3 h 57 min 20 s
